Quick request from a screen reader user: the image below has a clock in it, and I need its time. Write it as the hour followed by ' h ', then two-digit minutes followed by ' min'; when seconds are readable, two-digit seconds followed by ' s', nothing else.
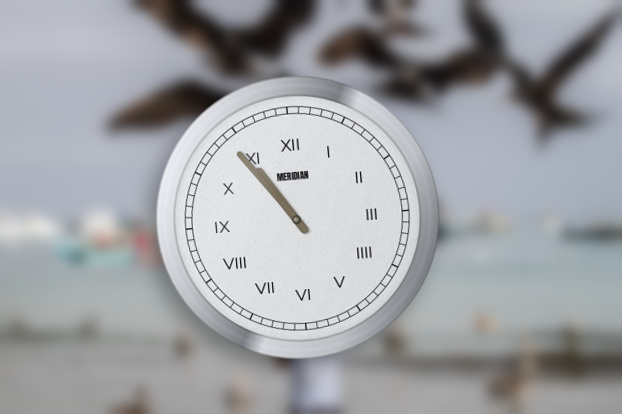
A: 10 h 54 min
